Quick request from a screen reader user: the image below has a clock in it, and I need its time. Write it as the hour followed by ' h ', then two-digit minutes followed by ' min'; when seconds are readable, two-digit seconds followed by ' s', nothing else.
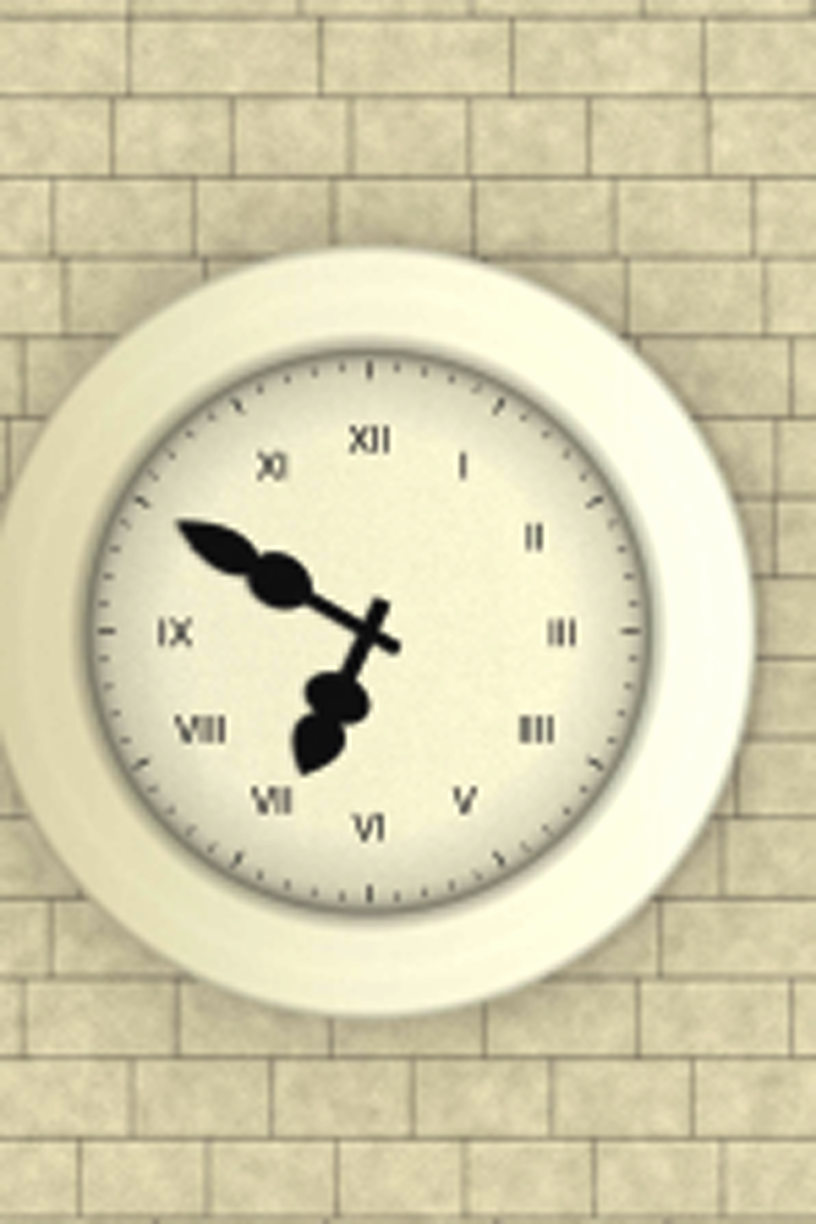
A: 6 h 50 min
